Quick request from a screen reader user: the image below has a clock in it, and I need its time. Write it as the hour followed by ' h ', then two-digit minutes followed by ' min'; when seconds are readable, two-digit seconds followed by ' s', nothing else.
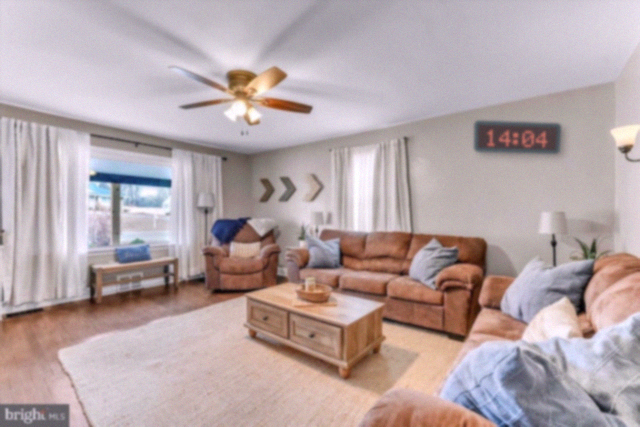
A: 14 h 04 min
